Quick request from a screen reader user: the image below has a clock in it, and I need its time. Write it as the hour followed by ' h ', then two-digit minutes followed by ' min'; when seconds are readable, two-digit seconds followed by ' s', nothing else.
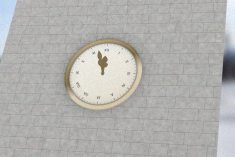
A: 11 h 57 min
